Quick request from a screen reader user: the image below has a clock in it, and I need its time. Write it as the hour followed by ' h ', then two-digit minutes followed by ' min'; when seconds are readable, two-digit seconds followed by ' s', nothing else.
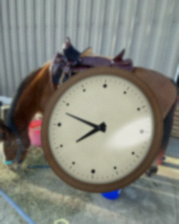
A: 7 h 48 min
